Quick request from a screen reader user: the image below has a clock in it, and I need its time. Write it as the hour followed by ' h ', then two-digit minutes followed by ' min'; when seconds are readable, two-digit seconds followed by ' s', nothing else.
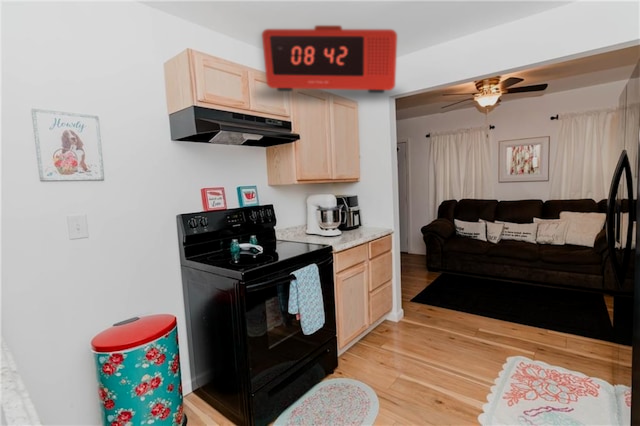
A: 8 h 42 min
